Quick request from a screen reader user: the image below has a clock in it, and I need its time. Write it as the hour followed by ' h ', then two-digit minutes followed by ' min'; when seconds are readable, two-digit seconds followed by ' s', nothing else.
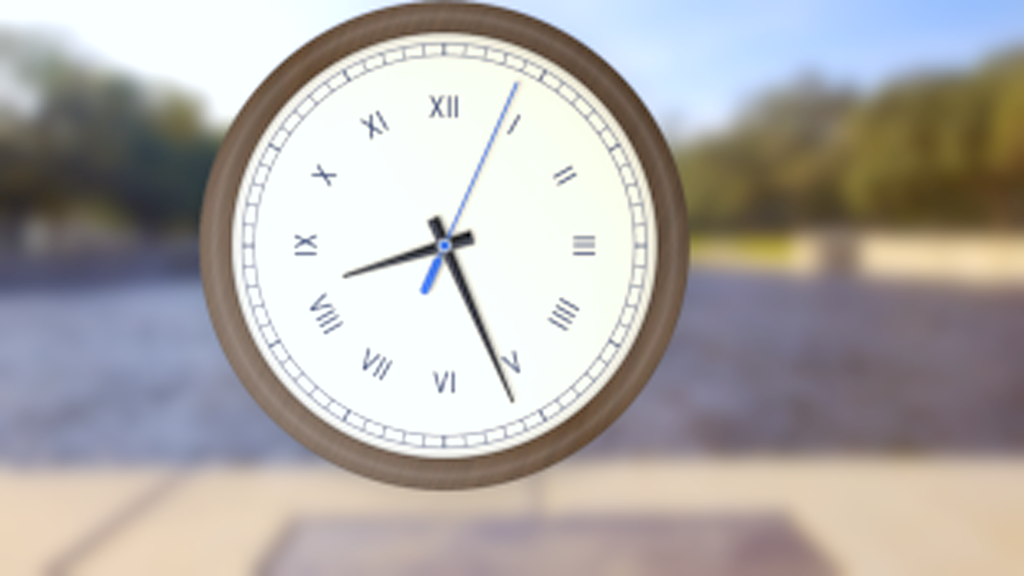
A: 8 h 26 min 04 s
